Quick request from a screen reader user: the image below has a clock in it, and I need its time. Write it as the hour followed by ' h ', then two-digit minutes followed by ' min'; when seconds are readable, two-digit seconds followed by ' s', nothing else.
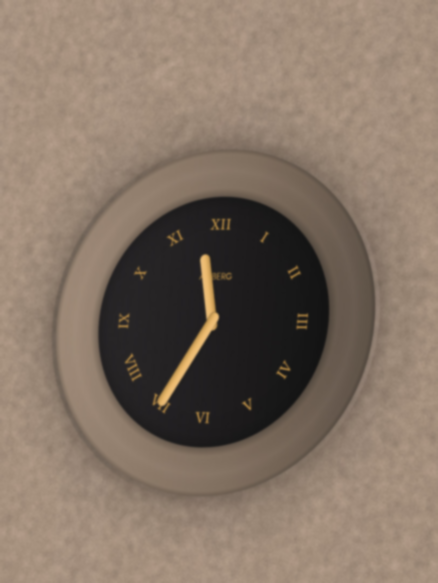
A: 11 h 35 min
